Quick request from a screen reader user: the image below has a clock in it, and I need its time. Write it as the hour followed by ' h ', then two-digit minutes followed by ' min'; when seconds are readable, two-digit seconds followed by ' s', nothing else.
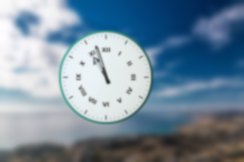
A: 10 h 57 min
